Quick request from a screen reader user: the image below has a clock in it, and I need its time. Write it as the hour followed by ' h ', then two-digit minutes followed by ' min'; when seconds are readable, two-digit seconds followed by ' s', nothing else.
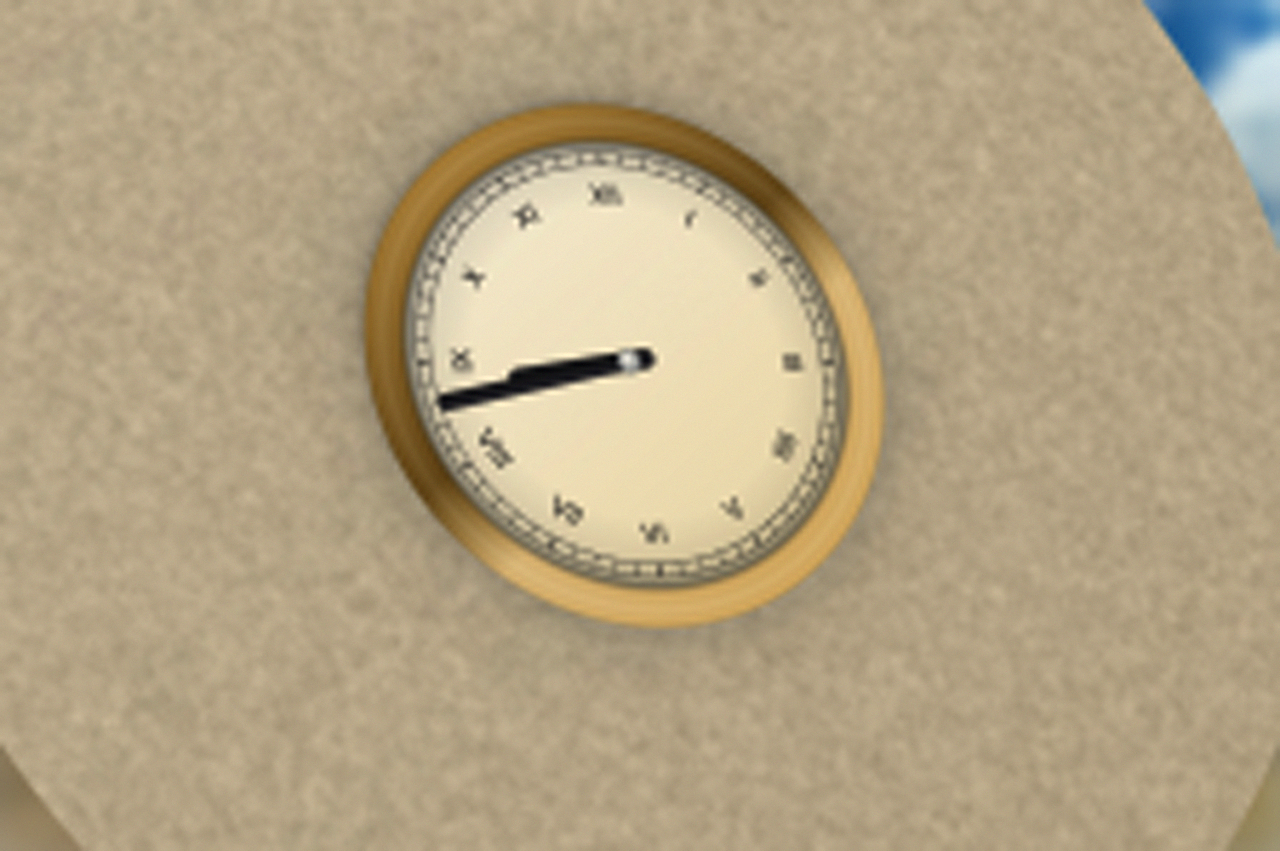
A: 8 h 43 min
